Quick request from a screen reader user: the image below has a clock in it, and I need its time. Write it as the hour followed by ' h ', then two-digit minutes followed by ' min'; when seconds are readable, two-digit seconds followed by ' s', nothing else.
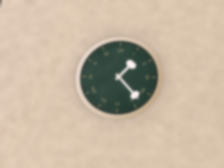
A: 1 h 23 min
